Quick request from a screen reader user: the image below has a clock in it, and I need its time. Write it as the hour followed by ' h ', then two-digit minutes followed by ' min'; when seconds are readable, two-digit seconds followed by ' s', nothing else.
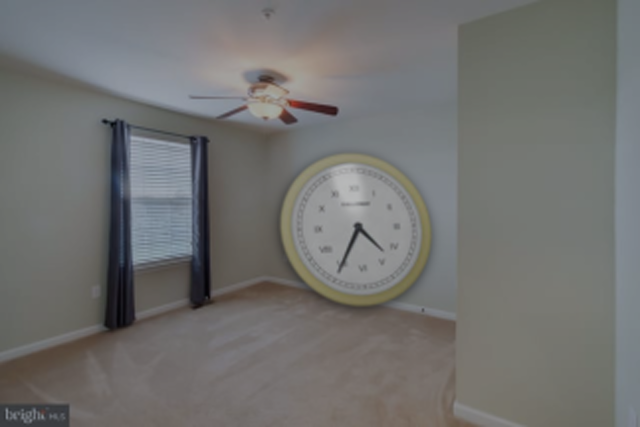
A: 4 h 35 min
